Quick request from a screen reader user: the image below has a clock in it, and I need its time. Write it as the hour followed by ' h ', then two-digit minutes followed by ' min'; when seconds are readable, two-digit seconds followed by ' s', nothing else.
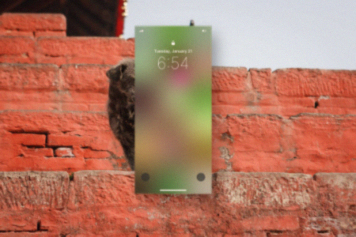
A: 6 h 54 min
